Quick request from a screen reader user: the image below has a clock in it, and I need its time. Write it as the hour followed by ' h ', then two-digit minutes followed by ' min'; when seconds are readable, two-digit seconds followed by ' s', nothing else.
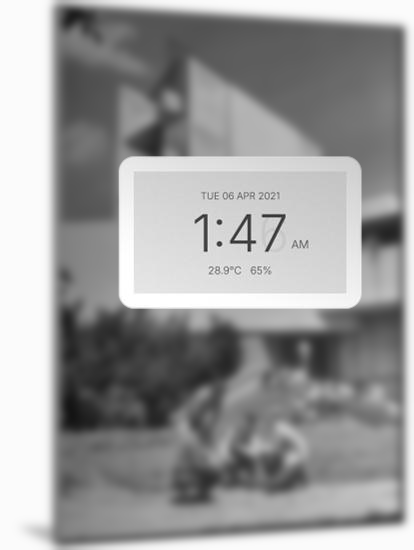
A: 1 h 47 min
